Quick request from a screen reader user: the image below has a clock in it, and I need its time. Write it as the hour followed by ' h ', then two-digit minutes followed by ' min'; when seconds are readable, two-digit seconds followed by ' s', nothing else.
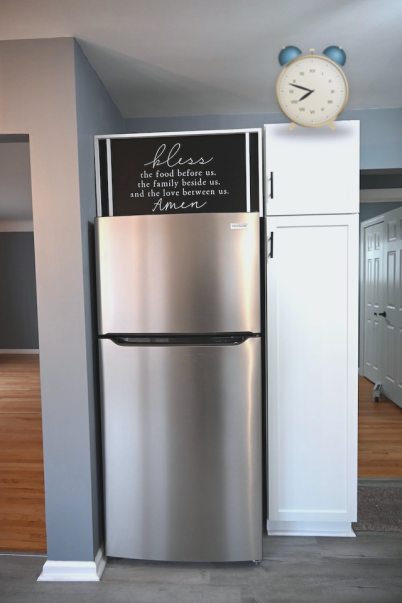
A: 7 h 48 min
